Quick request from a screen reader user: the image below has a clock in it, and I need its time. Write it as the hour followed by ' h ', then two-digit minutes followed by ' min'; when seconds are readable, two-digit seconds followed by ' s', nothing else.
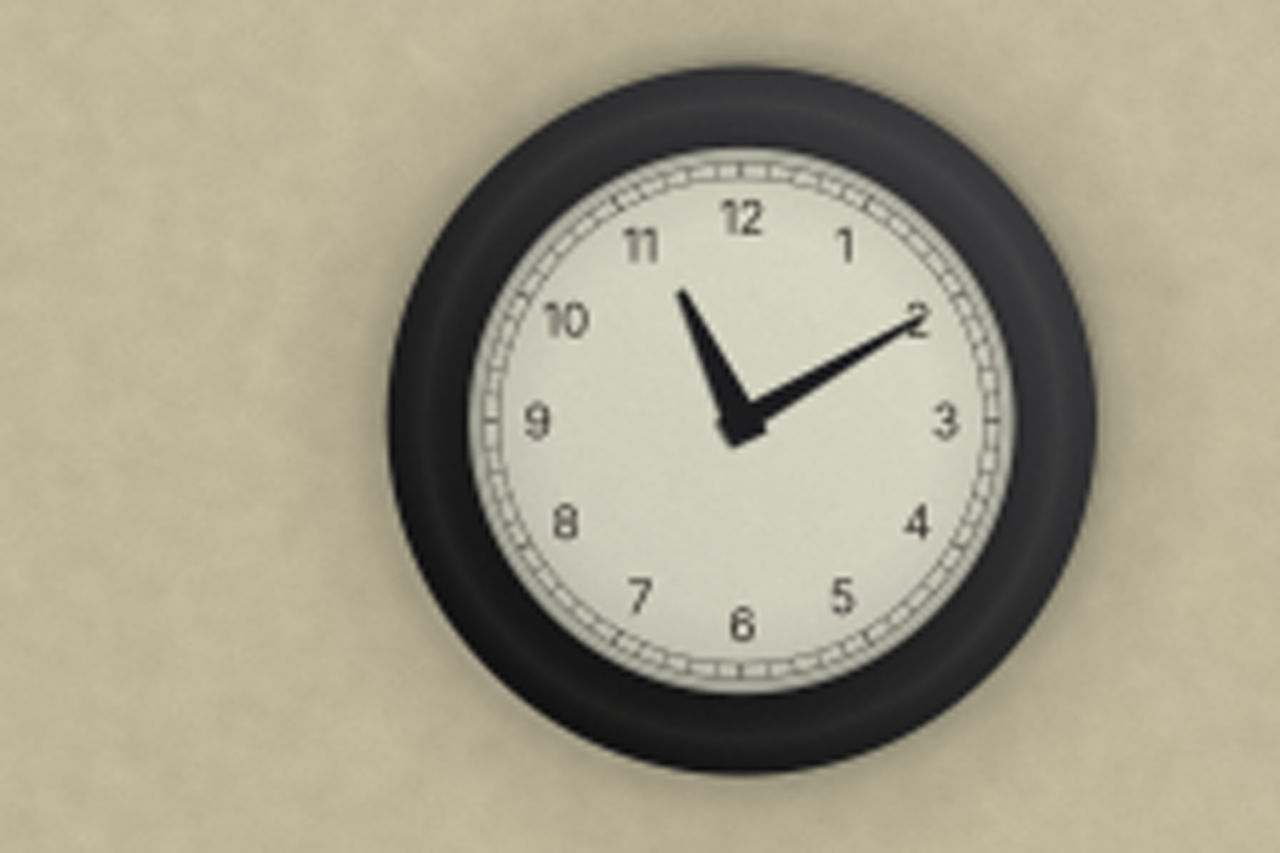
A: 11 h 10 min
